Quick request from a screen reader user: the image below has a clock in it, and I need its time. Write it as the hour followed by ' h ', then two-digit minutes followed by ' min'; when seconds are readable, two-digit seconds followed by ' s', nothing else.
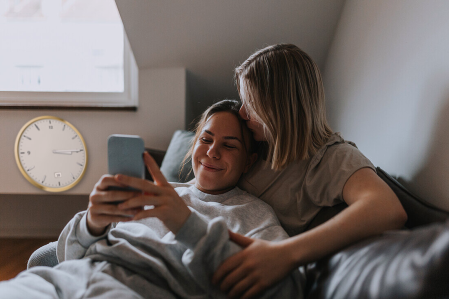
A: 3 h 15 min
